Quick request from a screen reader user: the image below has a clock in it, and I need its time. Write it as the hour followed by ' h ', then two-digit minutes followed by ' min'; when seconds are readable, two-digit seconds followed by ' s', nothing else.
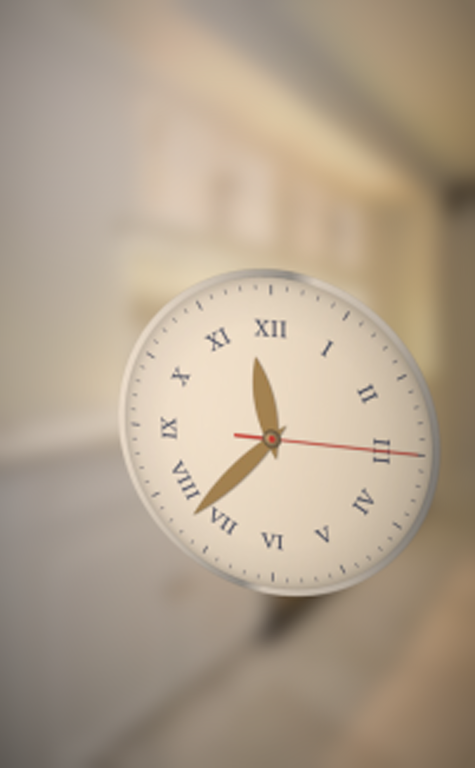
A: 11 h 37 min 15 s
